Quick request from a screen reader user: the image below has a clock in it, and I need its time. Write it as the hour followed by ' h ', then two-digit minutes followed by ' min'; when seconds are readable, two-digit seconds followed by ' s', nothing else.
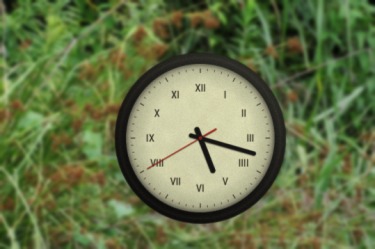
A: 5 h 17 min 40 s
